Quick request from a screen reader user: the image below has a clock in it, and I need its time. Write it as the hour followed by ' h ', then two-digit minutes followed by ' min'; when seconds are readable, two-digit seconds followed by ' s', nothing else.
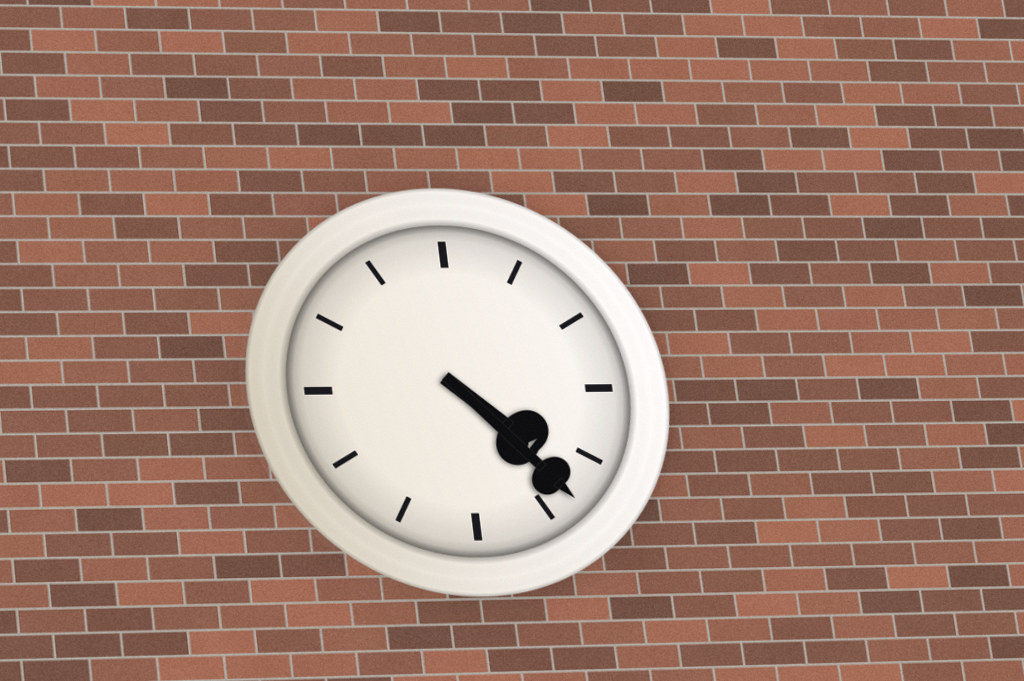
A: 4 h 23 min
